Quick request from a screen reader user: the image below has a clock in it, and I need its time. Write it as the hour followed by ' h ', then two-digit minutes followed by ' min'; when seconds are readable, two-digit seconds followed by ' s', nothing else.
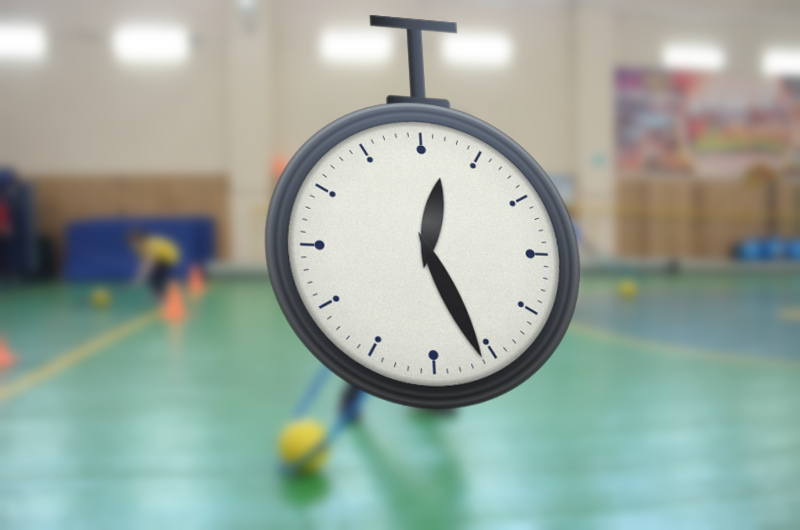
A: 12 h 26 min
